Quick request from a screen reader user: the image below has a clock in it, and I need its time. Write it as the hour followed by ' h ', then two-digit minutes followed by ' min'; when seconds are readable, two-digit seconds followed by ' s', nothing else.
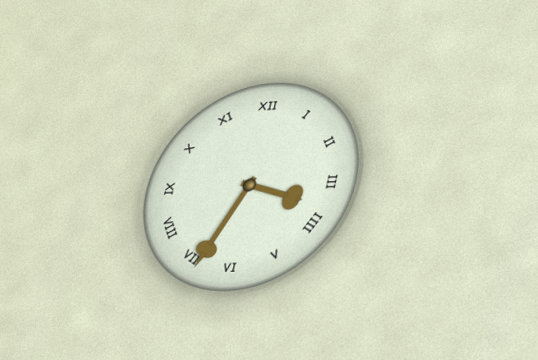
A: 3 h 34 min
